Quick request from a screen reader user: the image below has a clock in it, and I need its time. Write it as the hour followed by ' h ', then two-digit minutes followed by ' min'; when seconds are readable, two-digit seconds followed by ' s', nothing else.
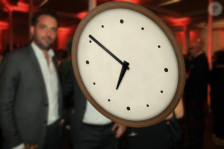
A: 6 h 51 min
